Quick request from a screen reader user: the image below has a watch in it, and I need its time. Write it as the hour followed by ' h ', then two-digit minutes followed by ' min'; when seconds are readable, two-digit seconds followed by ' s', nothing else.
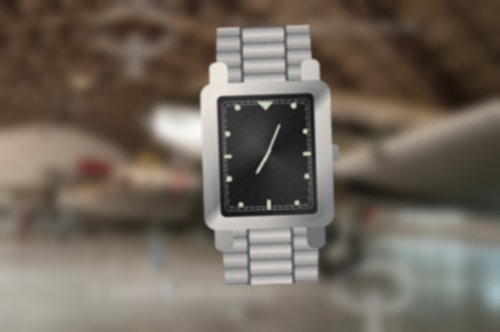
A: 7 h 04 min
